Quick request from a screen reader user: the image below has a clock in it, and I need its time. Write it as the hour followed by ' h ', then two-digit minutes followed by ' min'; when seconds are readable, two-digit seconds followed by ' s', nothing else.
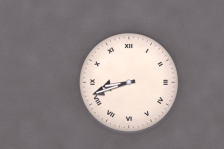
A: 8 h 42 min
